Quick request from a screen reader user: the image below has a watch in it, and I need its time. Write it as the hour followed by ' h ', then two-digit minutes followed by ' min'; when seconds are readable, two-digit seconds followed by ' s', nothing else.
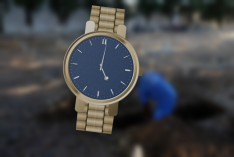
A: 5 h 01 min
